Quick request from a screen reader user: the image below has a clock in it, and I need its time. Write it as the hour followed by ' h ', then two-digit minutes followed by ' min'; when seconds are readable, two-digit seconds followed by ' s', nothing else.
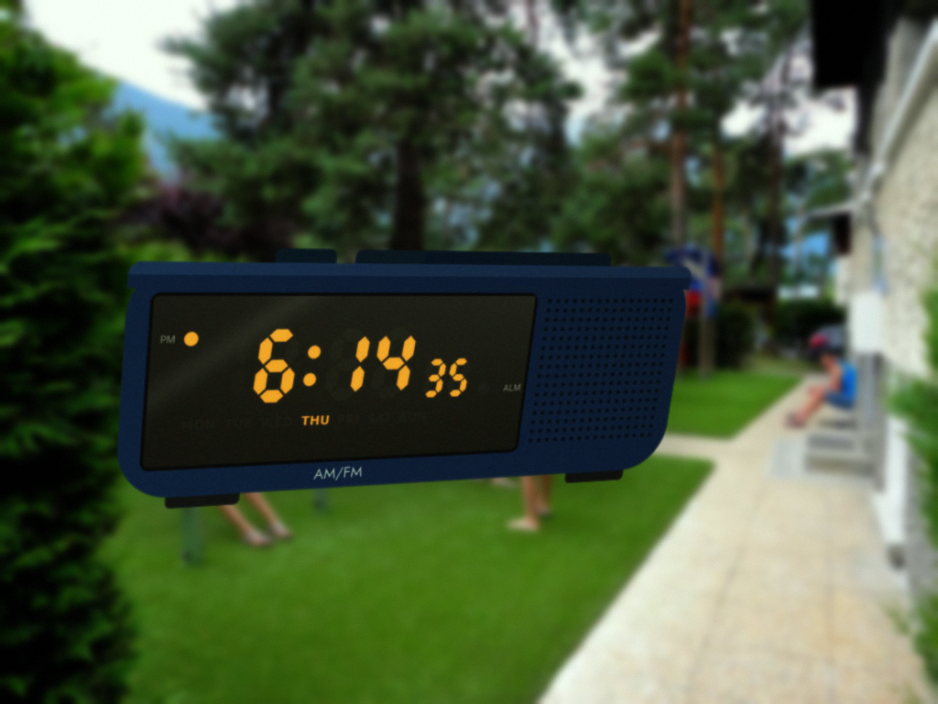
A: 6 h 14 min 35 s
